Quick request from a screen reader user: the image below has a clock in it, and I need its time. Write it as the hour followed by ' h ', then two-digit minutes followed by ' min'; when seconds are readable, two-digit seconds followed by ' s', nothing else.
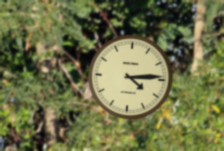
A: 4 h 14 min
